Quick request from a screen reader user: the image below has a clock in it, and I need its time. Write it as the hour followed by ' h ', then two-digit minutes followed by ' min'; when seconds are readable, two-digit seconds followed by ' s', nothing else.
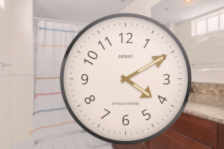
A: 4 h 10 min
